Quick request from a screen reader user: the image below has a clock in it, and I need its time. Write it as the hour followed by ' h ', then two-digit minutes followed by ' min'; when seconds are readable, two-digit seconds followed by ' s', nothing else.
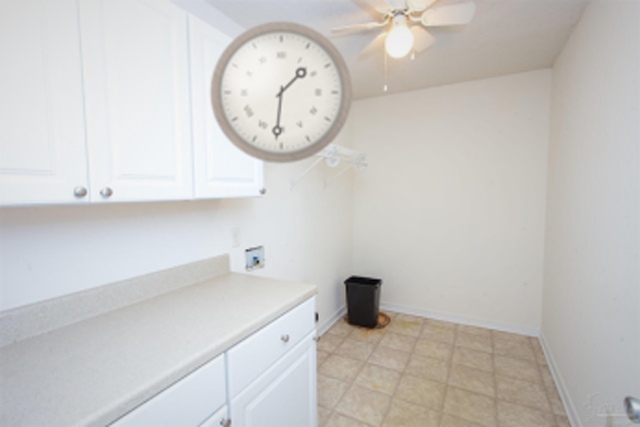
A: 1 h 31 min
